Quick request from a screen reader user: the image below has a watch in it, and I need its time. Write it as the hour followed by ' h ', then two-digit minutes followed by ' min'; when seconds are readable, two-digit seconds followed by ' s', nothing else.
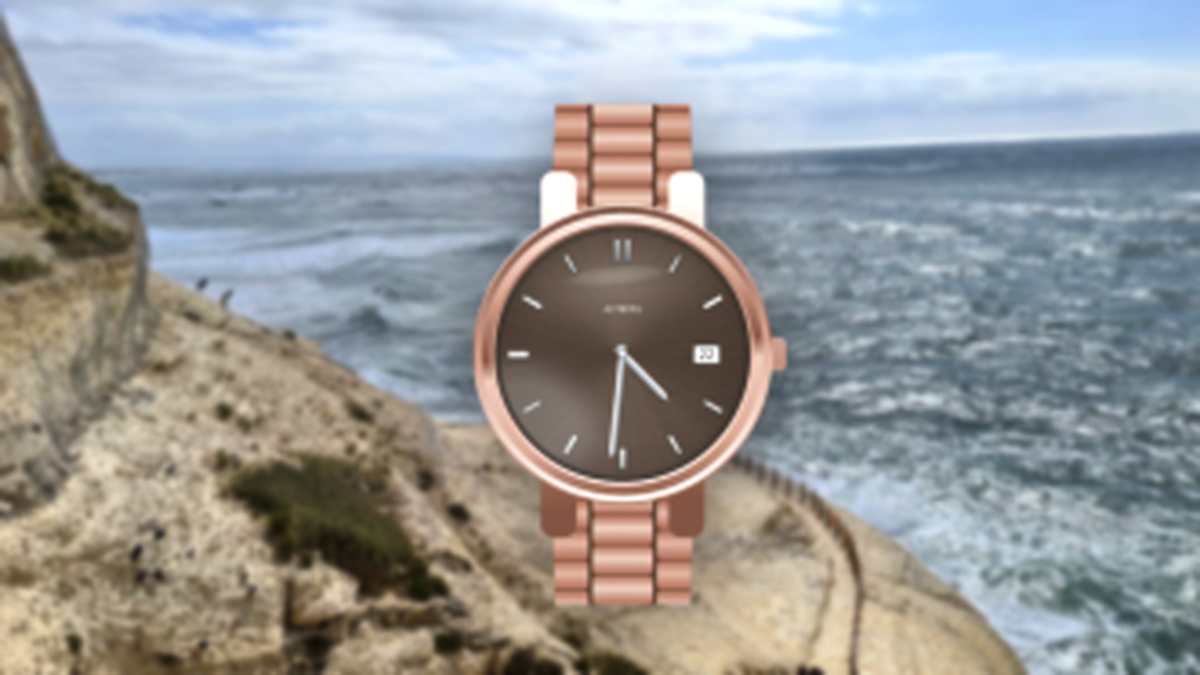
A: 4 h 31 min
